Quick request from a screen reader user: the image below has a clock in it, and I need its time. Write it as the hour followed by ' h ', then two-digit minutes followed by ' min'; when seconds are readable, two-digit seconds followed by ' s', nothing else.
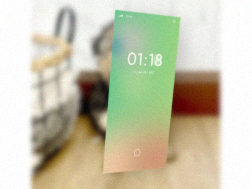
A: 1 h 18 min
